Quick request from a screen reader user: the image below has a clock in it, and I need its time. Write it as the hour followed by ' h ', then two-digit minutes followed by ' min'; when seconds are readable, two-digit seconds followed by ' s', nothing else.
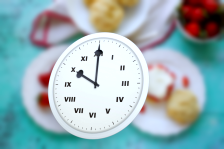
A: 10 h 00 min
